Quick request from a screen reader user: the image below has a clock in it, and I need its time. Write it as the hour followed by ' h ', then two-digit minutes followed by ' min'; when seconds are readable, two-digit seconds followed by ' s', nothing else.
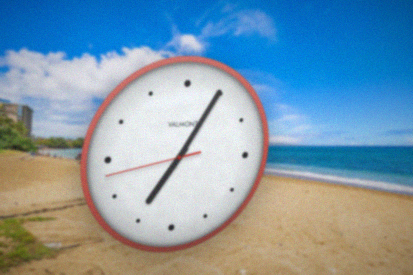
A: 7 h 04 min 43 s
